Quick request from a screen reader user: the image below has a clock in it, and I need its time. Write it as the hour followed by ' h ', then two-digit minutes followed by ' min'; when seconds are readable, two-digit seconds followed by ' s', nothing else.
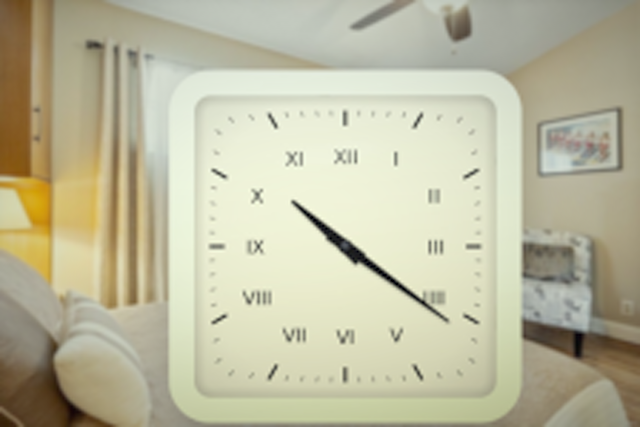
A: 10 h 21 min
